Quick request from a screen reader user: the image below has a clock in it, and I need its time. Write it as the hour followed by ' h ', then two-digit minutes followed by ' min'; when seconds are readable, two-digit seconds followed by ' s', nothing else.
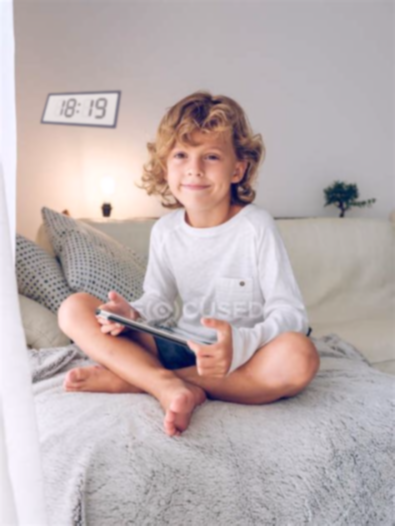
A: 18 h 19 min
